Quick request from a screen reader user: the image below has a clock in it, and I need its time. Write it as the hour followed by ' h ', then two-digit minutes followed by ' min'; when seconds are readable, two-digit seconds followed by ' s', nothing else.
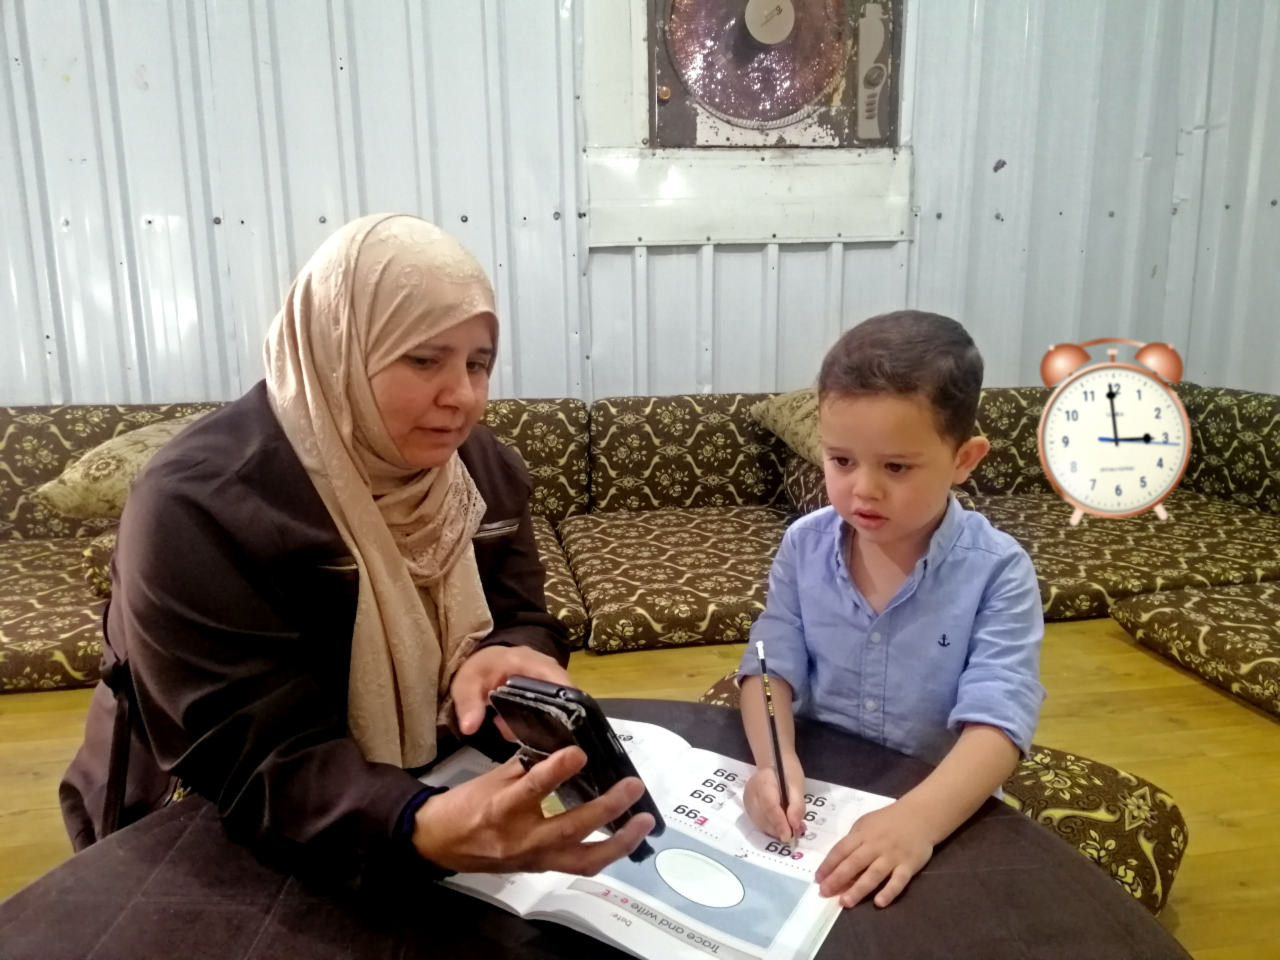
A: 2 h 59 min 16 s
